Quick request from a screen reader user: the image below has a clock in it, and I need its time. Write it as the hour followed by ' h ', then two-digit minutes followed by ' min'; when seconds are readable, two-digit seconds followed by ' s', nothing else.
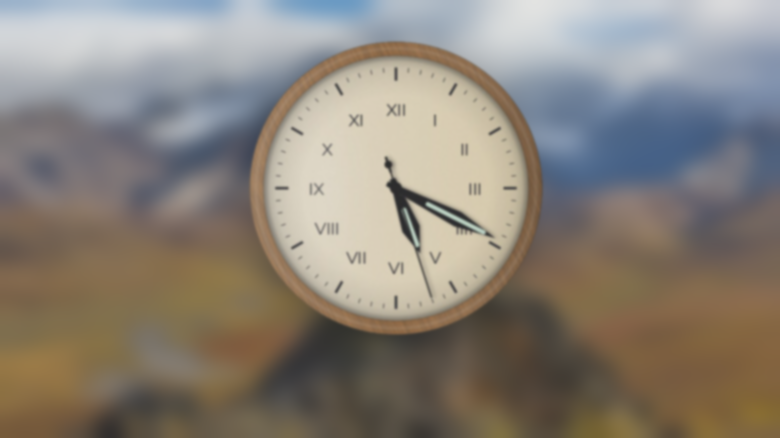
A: 5 h 19 min 27 s
